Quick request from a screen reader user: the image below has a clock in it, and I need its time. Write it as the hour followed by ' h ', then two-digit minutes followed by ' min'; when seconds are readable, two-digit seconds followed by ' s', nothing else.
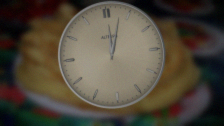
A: 12 h 03 min
